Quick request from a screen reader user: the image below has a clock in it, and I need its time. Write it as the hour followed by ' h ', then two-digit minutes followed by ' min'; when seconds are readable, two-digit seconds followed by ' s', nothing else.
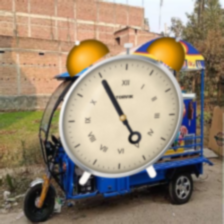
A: 4 h 55 min
